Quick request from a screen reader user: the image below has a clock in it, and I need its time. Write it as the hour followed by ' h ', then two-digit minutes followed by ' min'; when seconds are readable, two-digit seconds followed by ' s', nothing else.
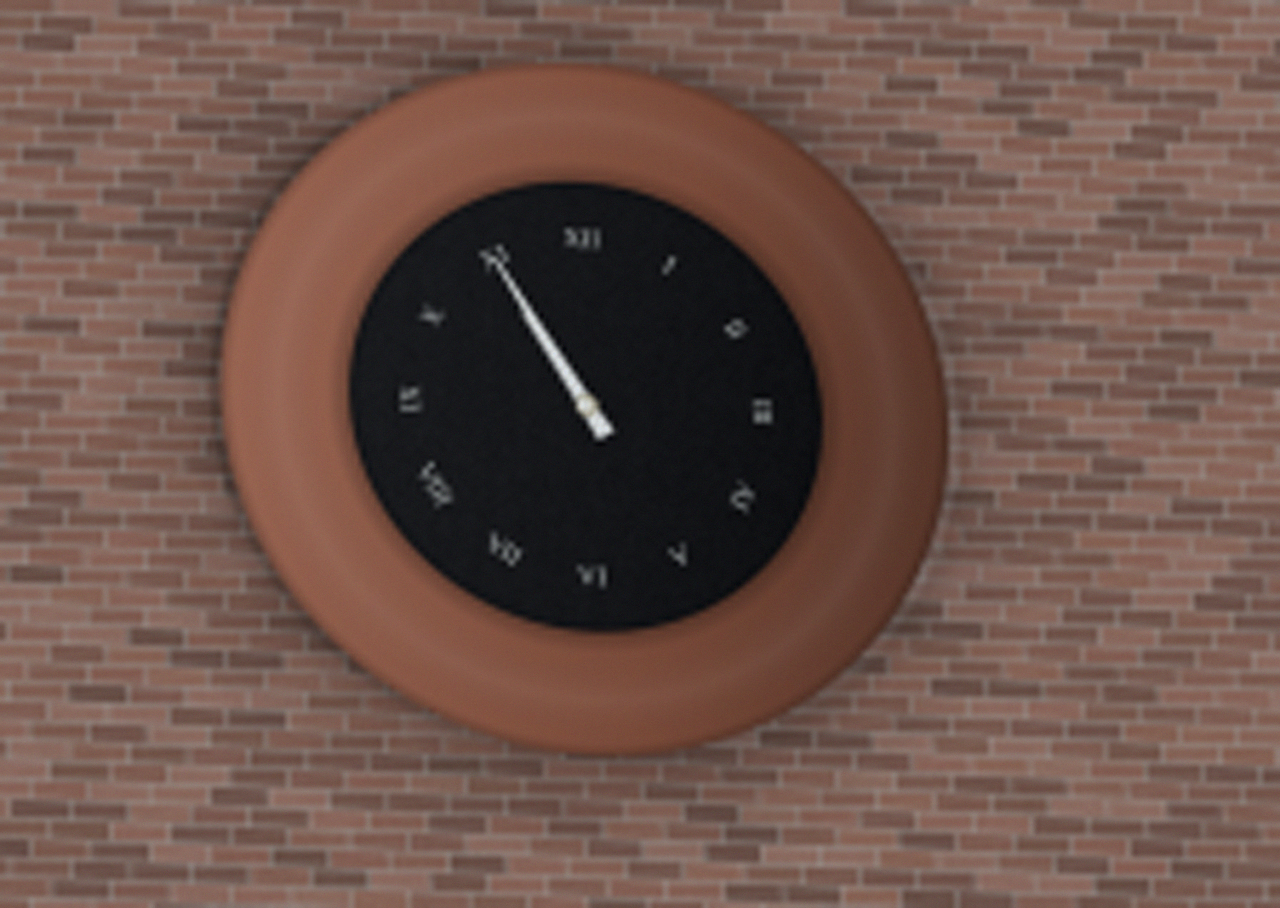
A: 10 h 55 min
